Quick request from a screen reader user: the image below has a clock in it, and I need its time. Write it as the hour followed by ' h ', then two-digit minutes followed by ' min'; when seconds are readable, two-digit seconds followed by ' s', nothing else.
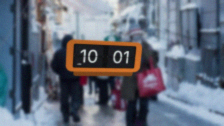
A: 10 h 01 min
